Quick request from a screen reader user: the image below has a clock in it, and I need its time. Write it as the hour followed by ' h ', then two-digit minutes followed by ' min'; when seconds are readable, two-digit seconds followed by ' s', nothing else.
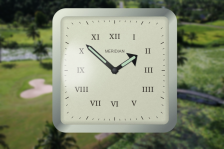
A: 1 h 52 min
